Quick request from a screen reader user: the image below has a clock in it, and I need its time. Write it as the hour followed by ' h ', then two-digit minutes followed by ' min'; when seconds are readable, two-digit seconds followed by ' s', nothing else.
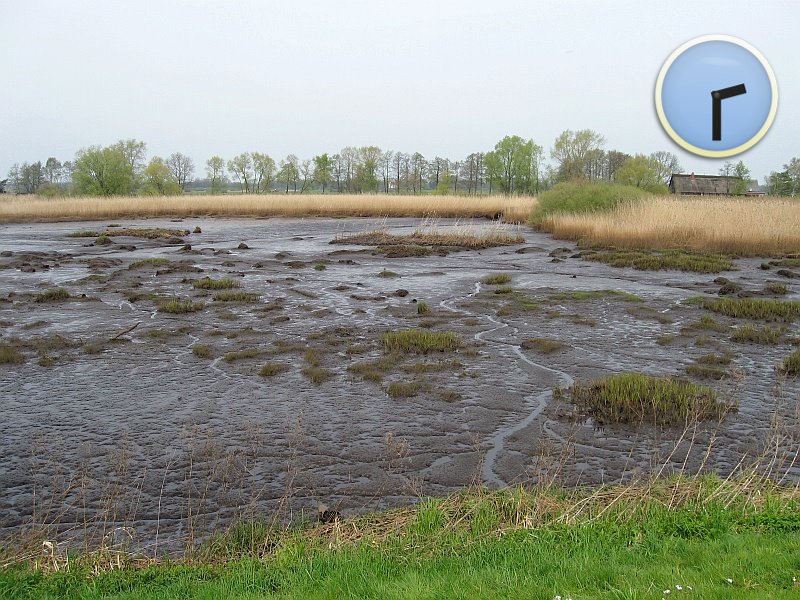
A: 2 h 30 min
